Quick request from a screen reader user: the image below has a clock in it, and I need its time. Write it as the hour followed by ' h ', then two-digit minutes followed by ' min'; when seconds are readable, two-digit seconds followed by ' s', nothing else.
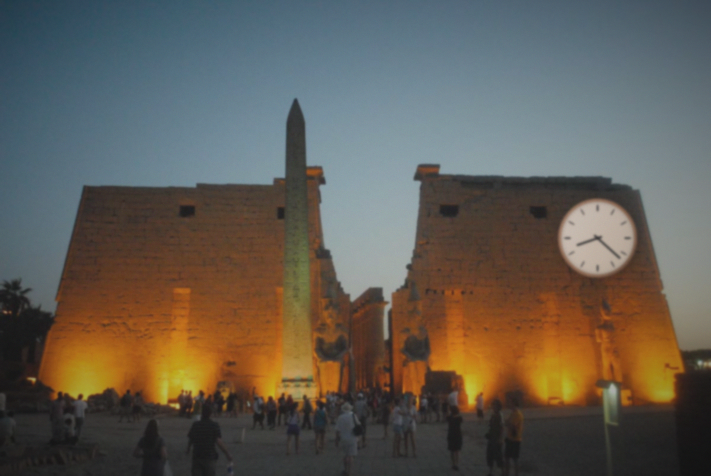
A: 8 h 22 min
